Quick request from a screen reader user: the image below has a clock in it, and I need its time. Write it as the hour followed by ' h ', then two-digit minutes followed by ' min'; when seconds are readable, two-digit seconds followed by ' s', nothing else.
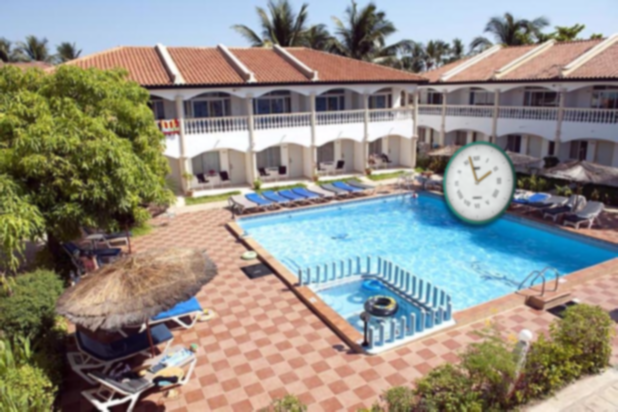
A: 1 h 57 min
